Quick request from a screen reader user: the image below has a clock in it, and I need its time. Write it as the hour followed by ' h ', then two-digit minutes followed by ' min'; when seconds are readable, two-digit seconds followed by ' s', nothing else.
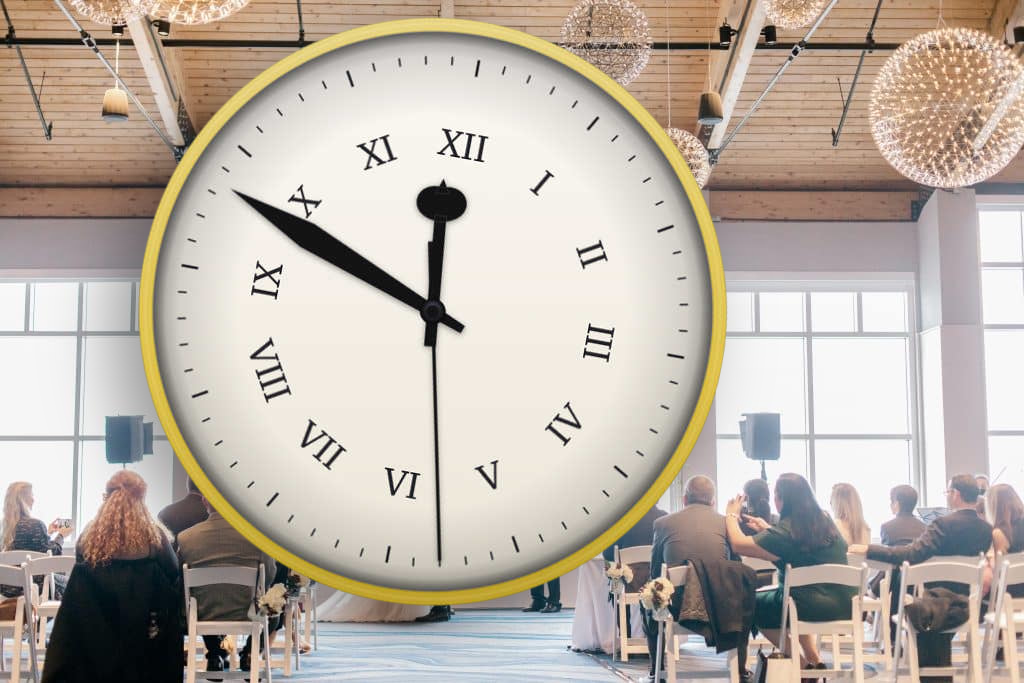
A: 11 h 48 min 28 s
